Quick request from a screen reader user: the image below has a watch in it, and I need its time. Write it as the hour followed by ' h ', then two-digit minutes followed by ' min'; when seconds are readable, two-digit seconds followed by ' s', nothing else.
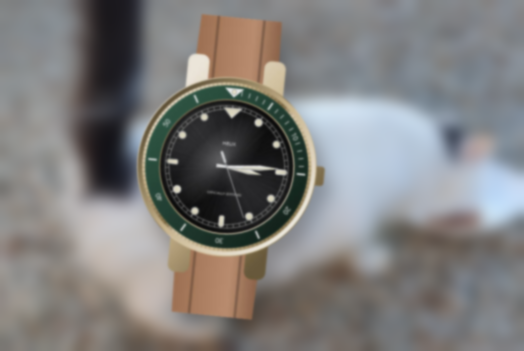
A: 3 h 14 min 26 s
